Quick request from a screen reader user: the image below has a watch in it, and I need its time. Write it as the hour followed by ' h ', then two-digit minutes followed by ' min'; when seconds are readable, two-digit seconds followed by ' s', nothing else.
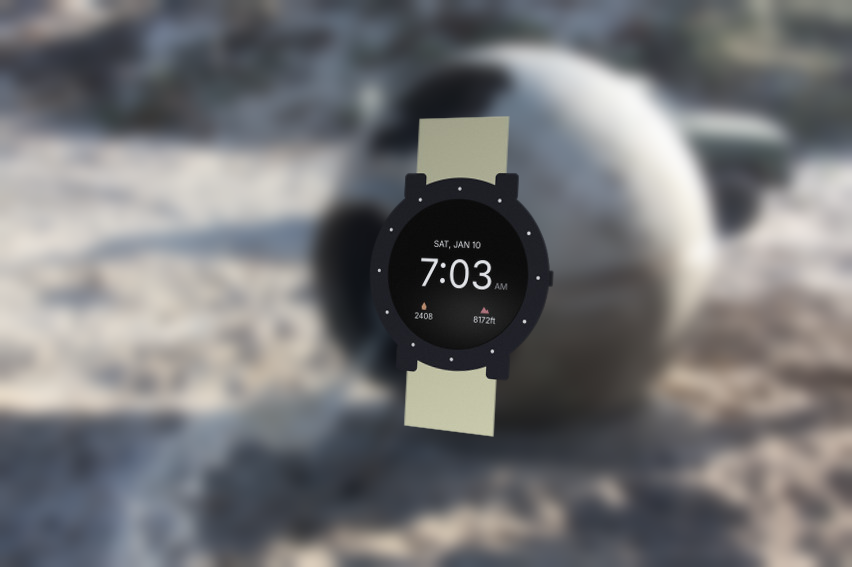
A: 7 h 03 min
